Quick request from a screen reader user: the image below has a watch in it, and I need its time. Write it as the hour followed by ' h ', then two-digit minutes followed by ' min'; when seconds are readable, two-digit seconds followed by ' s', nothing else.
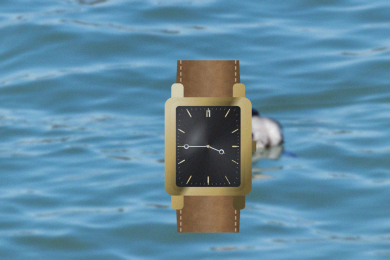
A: 3 h 45 min
